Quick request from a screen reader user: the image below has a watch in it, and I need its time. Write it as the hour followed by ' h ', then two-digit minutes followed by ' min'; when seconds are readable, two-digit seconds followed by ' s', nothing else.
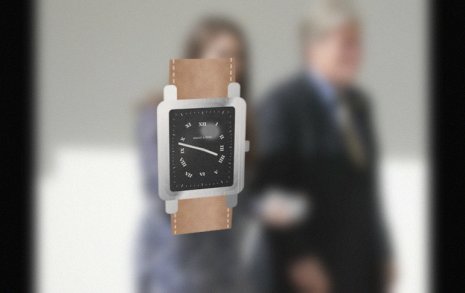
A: 3 h 48 min
